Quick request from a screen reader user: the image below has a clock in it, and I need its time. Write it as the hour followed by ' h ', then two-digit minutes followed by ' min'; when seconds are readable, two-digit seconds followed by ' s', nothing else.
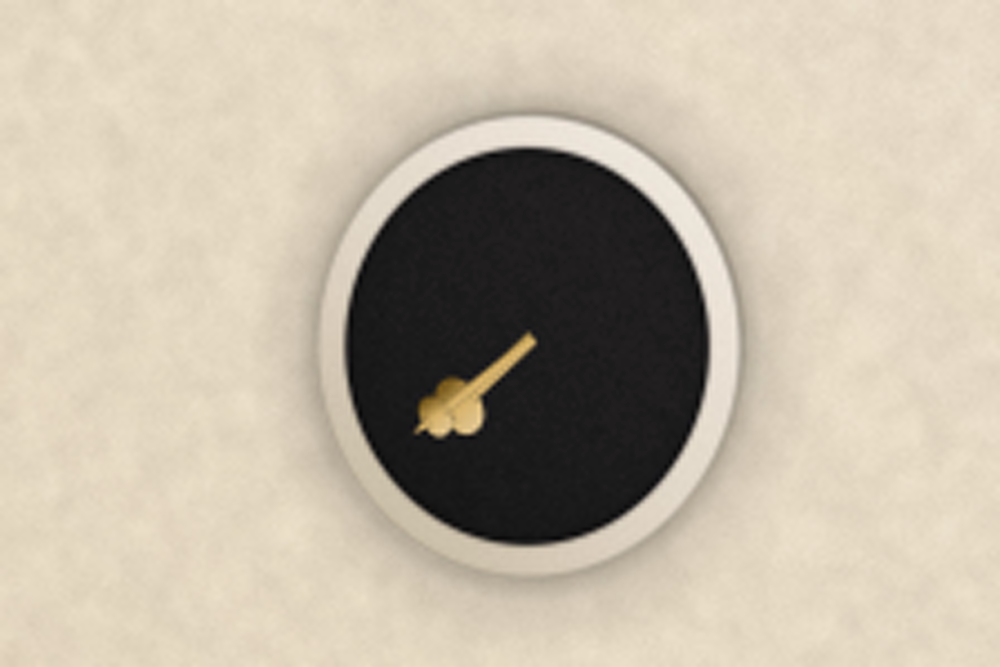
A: 7 h 39 min
